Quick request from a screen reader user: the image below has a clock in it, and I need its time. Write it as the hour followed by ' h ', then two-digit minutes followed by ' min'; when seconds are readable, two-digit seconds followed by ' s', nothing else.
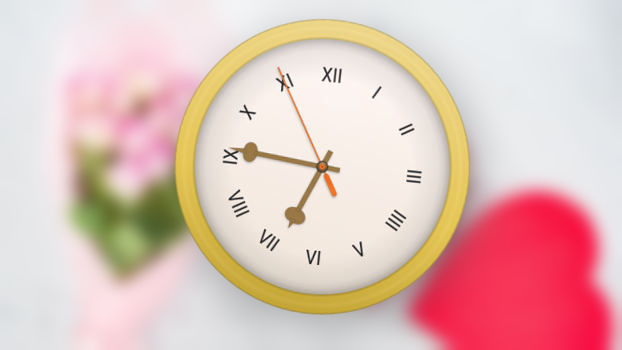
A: 6 h 45 min 55 s
